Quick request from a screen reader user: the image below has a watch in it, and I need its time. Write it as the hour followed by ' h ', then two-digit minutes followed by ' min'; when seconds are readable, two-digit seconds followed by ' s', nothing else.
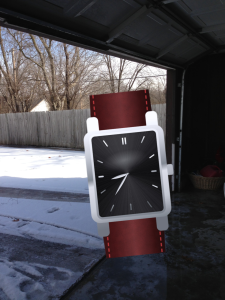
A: 8 h 36 min
